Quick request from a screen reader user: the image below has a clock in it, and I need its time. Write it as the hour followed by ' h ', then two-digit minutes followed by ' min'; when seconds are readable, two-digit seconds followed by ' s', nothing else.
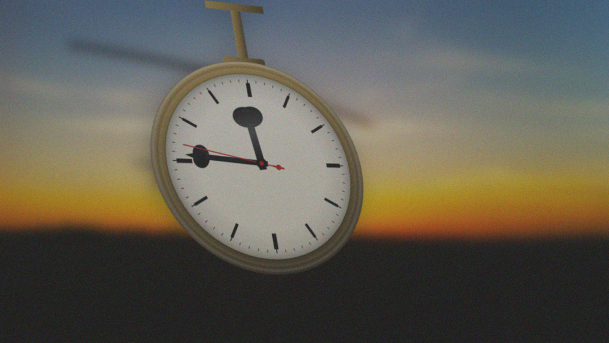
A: 11 h 45 min 47 s
